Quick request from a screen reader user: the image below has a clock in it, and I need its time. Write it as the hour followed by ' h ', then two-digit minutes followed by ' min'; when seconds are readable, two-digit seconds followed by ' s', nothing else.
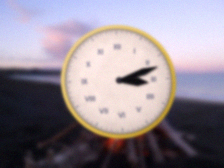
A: 3 h 12 min
